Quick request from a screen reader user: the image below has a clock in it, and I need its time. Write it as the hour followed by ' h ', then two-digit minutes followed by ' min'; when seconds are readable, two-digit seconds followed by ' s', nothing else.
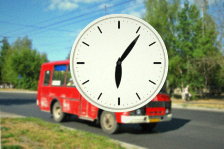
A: 6 h 06 min
